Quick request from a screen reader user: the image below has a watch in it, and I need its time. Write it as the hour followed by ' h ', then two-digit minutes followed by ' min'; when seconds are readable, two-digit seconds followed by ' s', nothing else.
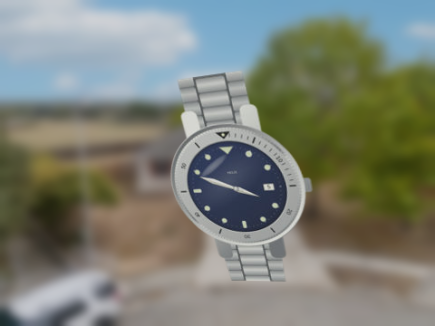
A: 3 h 49 min
